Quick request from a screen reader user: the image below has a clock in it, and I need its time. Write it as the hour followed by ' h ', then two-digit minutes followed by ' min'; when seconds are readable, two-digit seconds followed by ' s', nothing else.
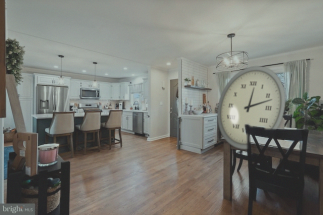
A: 12 h 12 min
